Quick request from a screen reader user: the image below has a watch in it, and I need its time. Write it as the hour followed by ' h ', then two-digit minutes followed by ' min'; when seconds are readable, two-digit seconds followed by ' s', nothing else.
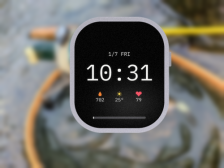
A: 10 h 31 min
